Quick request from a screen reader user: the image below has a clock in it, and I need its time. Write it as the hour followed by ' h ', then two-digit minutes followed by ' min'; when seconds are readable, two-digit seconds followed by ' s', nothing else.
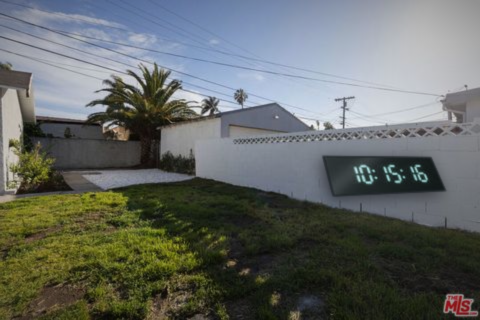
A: 10 h 15 min 16 s
